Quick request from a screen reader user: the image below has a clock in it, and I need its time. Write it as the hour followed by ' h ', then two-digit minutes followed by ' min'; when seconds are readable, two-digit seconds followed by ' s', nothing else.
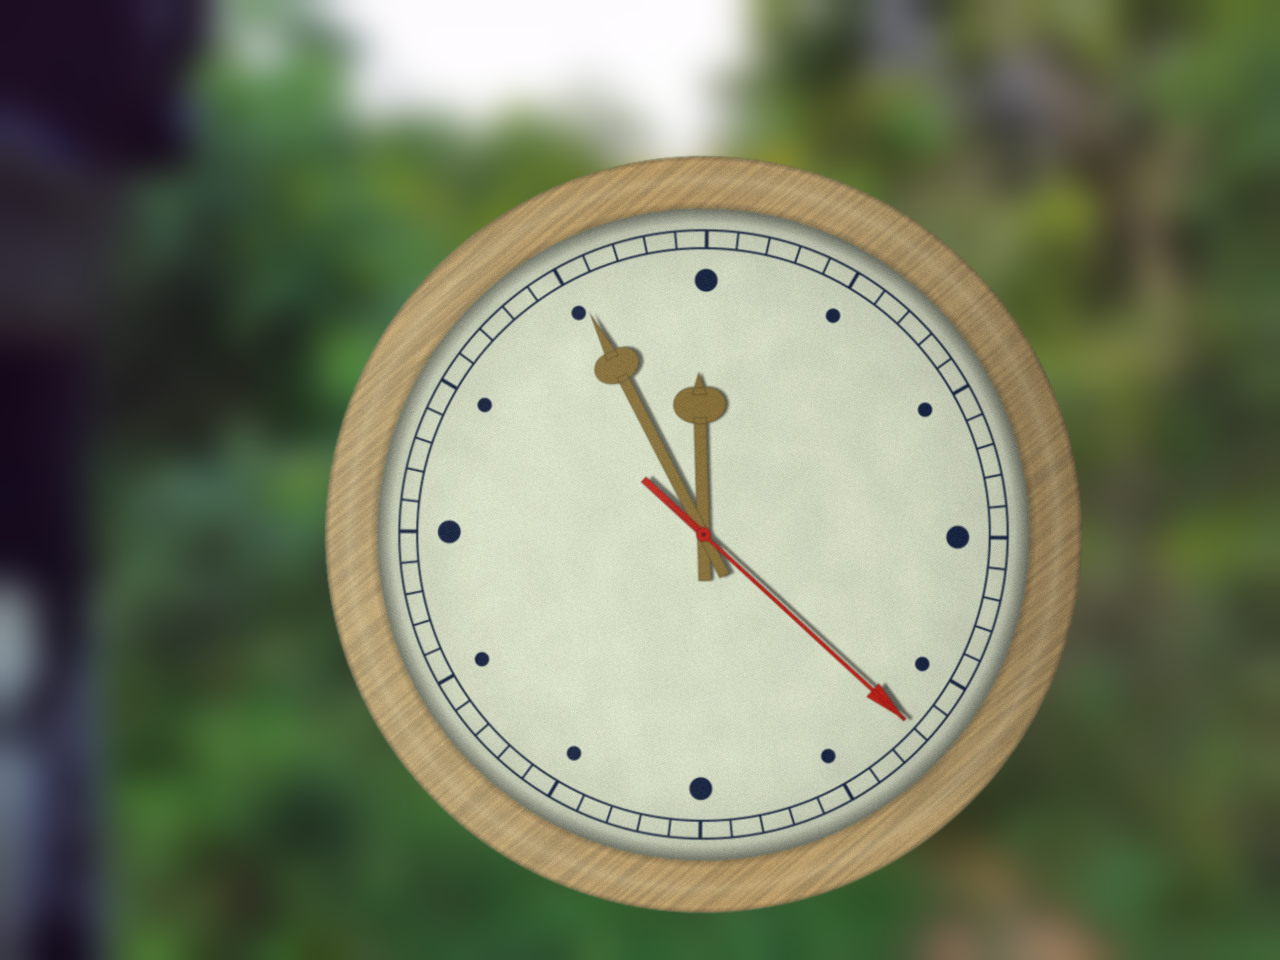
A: 11 h 55 min 22 s
